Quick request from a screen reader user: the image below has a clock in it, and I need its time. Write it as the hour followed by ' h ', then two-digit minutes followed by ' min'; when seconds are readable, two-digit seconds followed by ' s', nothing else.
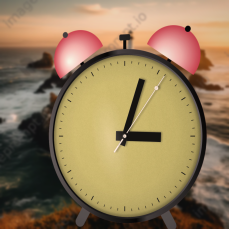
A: 3 h 03 min 06 s
